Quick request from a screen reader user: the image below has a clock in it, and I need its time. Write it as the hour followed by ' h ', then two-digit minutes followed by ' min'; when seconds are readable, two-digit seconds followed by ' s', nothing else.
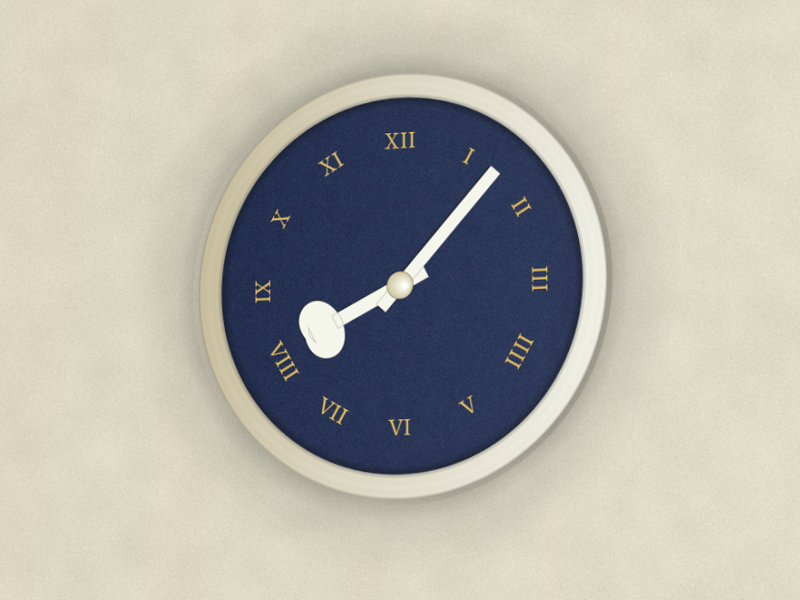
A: 8 h 07 min
